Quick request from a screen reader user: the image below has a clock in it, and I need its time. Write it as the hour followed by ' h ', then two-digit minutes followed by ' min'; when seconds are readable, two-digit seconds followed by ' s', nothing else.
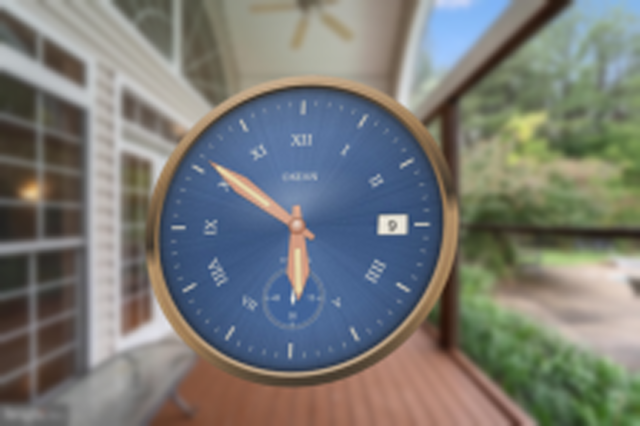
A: 5 h 51 min
